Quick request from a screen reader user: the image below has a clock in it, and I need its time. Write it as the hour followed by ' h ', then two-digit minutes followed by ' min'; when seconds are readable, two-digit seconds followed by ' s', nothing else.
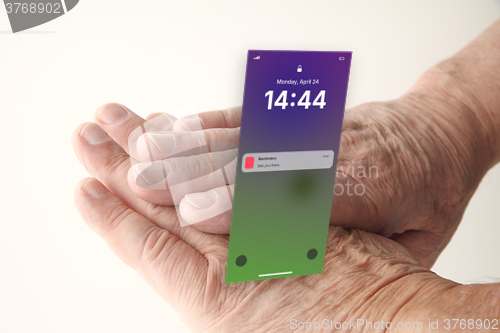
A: 14 h 44 min
